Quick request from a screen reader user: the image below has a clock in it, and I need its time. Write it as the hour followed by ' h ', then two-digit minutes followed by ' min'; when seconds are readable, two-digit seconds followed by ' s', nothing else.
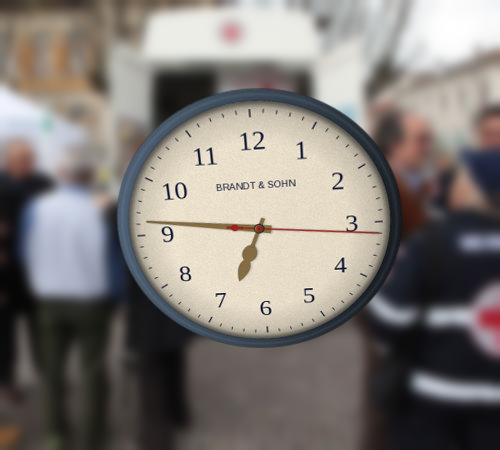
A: 6 h 46 min 16 s
